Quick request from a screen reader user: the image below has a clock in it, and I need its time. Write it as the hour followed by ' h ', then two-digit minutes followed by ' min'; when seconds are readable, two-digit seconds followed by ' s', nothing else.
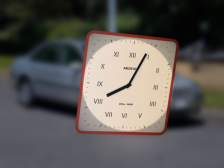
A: 8 h 04 min
